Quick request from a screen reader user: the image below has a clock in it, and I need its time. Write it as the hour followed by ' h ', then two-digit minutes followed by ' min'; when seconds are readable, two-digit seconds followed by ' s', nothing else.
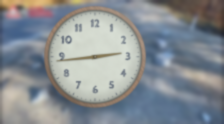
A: 2 h 44 min
